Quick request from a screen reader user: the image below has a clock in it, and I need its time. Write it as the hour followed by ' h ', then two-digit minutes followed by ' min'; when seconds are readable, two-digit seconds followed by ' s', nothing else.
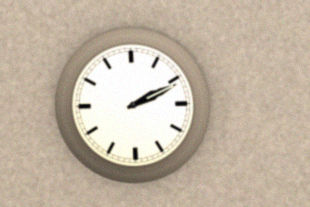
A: 2 h 11 min
